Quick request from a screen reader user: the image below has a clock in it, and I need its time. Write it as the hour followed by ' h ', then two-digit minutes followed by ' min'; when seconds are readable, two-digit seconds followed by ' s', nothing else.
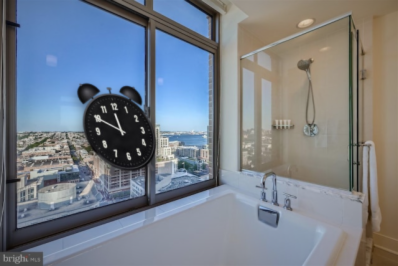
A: 11 h 50 min
